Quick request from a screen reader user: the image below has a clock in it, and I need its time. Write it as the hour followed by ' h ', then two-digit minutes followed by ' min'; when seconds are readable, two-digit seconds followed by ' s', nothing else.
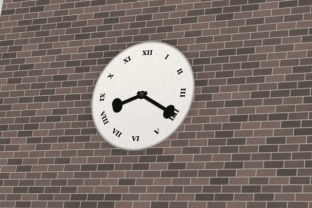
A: 8 h 20 min
